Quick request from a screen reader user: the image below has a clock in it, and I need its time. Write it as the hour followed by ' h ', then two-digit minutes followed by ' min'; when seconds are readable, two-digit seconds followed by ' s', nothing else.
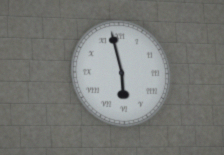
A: 5 h 58 min
